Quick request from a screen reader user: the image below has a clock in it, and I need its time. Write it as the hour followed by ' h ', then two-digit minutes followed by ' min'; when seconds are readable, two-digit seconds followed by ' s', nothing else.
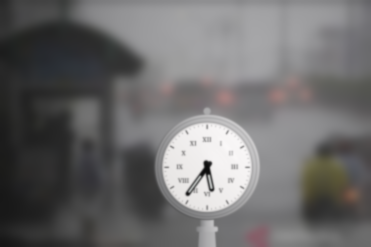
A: 5 h 36 min
